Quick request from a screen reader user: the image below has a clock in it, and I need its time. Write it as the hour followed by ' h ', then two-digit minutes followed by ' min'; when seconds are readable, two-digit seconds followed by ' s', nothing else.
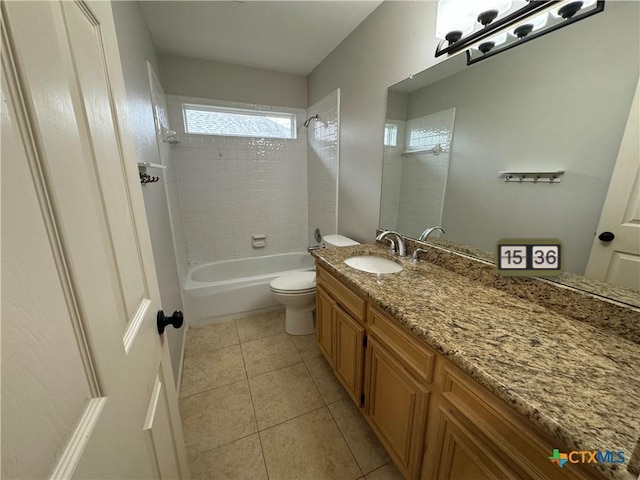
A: 15 h 36 min
